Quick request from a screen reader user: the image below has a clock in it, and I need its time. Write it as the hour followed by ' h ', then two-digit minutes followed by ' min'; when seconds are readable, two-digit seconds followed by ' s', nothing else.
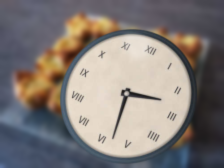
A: 2 h 28 min
